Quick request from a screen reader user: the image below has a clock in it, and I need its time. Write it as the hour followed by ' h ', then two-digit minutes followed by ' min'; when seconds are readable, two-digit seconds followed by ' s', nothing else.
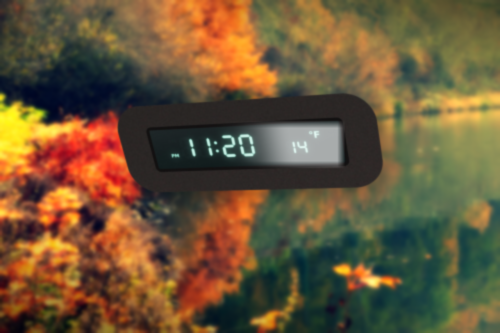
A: 11 h 20 min
